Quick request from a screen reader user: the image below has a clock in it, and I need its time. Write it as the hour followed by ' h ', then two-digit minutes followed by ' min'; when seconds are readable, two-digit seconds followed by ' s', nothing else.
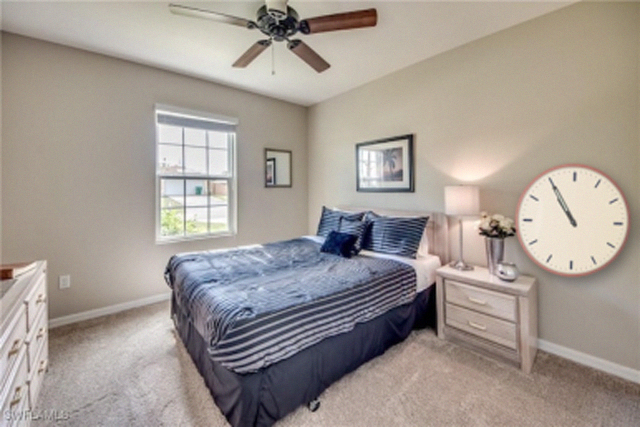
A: 10 h 55 min
